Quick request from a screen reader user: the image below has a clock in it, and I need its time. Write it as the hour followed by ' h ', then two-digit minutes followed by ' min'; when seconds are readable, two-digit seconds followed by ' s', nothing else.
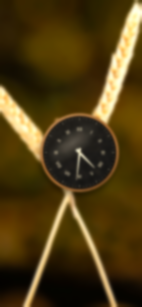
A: 4 h 31 min
